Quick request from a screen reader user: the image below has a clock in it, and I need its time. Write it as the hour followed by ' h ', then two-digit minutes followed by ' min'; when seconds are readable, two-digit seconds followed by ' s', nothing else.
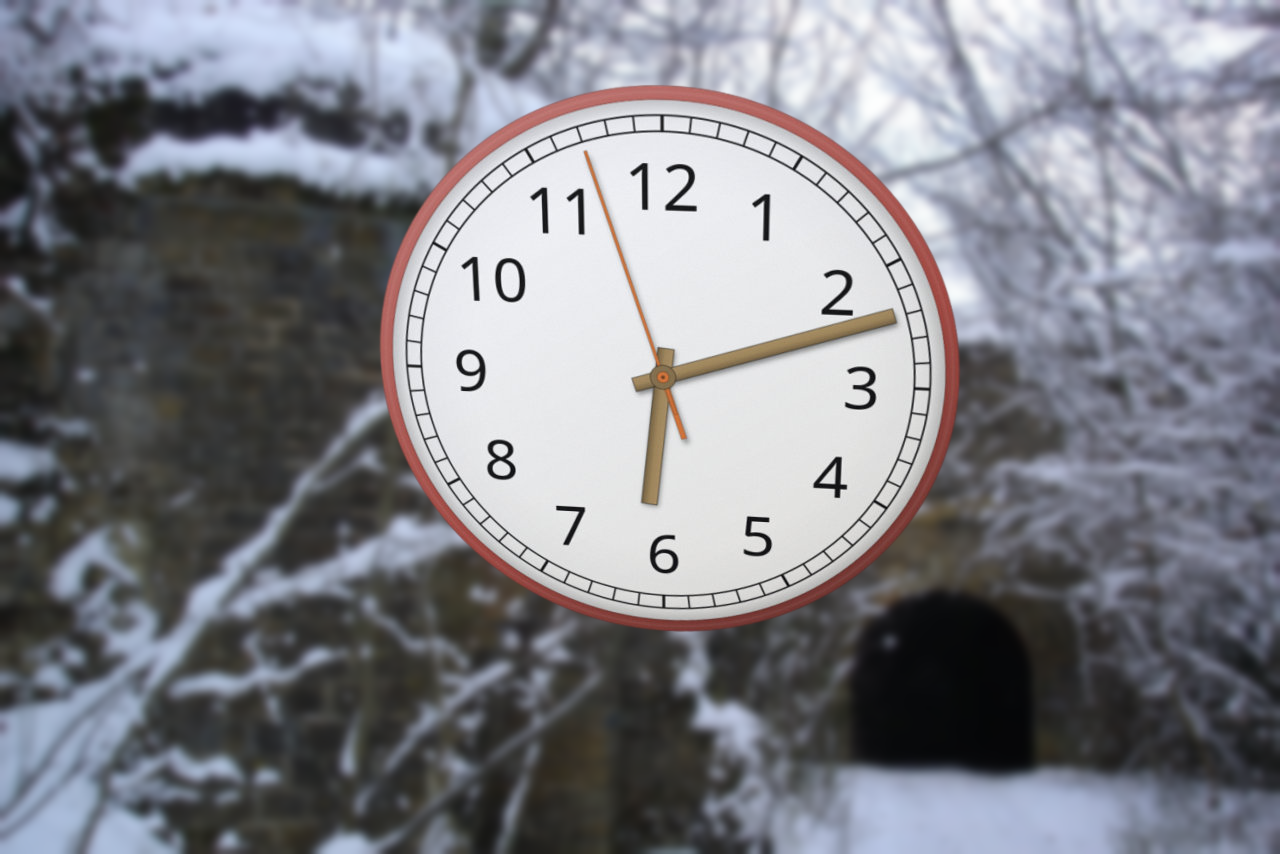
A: 6 h 11 min 57 s
